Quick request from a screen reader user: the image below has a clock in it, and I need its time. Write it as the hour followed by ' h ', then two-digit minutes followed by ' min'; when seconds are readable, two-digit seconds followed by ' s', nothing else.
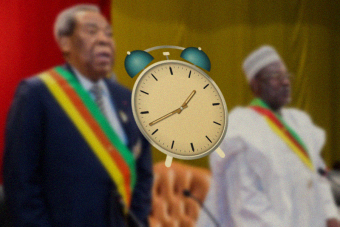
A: 1 h 42 min
